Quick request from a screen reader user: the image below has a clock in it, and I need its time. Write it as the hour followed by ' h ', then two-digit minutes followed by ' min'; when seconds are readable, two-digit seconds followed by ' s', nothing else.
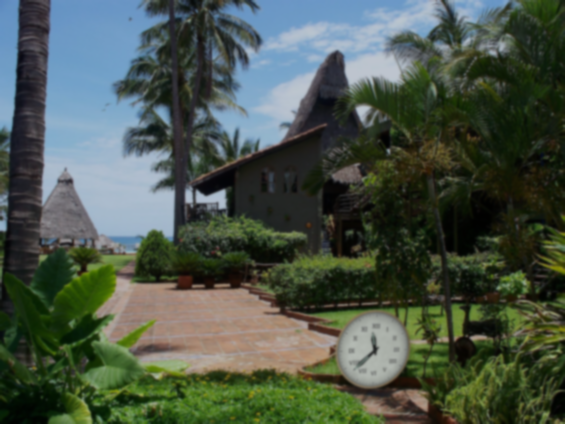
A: 11 h 38 min
